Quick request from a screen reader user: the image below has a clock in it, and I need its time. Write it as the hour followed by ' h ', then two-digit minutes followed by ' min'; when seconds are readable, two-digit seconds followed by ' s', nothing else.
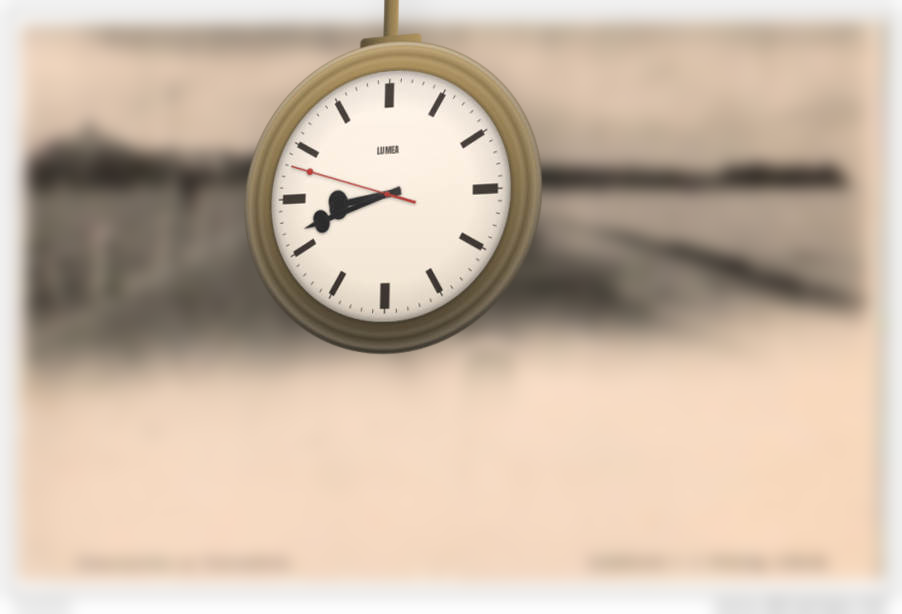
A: 8 h 41 min 48 s
